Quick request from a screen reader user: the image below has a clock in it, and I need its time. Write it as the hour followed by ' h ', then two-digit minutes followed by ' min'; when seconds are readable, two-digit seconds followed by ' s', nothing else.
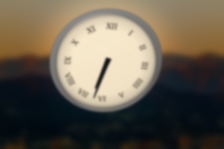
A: 6 h 32 min
